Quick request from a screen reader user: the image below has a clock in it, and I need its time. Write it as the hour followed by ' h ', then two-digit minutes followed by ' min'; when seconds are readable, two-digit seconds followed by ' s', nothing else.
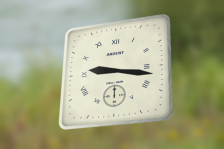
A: 9 h 17 min
